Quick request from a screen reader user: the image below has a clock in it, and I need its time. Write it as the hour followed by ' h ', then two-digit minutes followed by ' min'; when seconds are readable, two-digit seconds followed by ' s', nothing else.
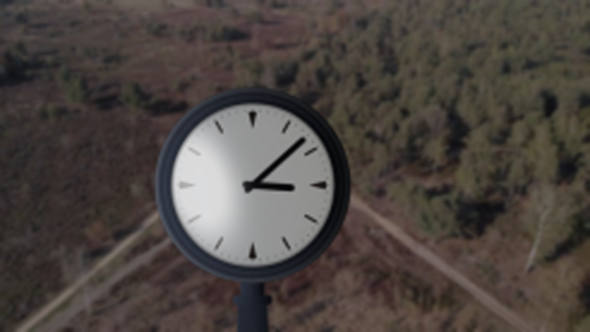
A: 3 h 08 min
